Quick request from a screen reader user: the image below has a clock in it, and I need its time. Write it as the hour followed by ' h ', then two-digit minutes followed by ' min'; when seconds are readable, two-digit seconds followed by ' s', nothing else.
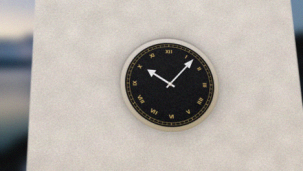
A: 10 h 07 min
